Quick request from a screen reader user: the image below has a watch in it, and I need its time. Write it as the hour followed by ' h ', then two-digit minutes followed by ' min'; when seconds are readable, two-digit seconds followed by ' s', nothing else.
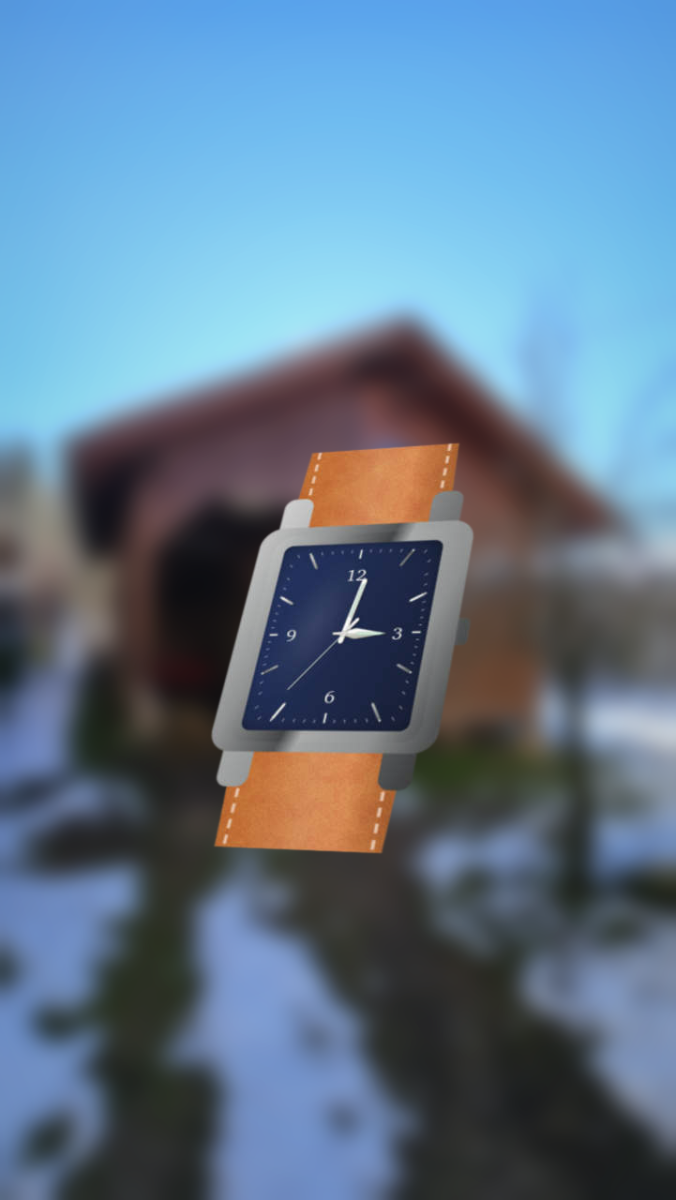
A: 3 h 01 min 36 s
